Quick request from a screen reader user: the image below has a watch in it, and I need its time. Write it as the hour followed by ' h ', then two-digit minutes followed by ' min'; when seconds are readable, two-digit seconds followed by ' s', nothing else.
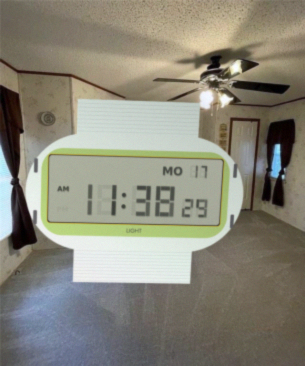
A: 11 h 38 min 29 s
